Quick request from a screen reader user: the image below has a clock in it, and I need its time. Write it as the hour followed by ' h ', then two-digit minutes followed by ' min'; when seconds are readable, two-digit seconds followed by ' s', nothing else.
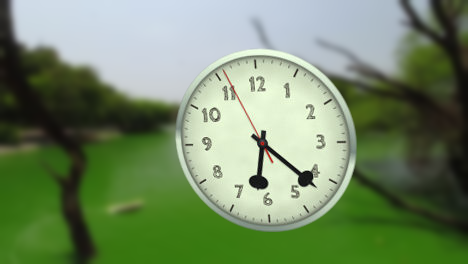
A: 6 h 21 min 56 s
